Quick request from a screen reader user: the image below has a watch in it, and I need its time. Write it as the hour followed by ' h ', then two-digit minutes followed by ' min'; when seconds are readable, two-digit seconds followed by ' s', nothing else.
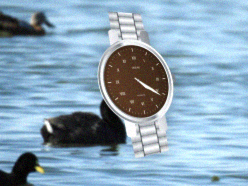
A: 4 h 21 min
